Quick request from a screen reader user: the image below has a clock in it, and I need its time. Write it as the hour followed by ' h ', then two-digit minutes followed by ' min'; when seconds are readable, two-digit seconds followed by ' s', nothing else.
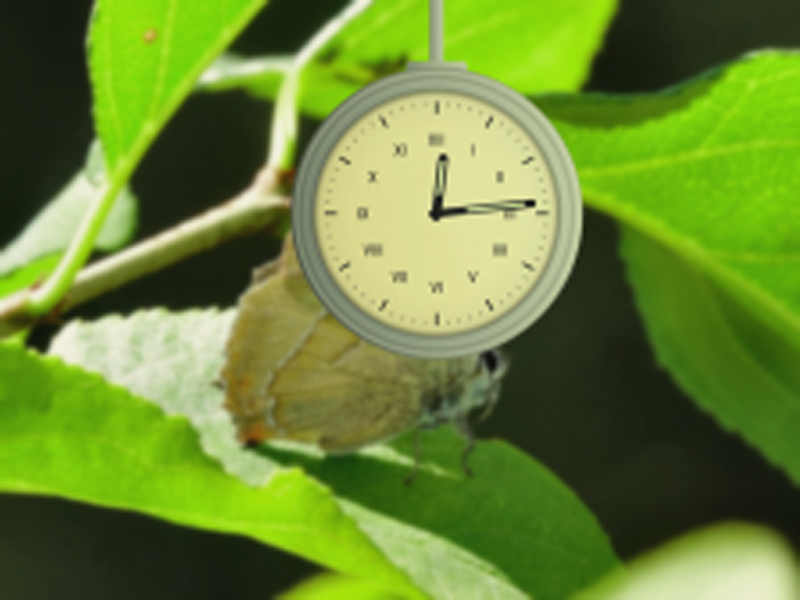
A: 12 h 14 min
